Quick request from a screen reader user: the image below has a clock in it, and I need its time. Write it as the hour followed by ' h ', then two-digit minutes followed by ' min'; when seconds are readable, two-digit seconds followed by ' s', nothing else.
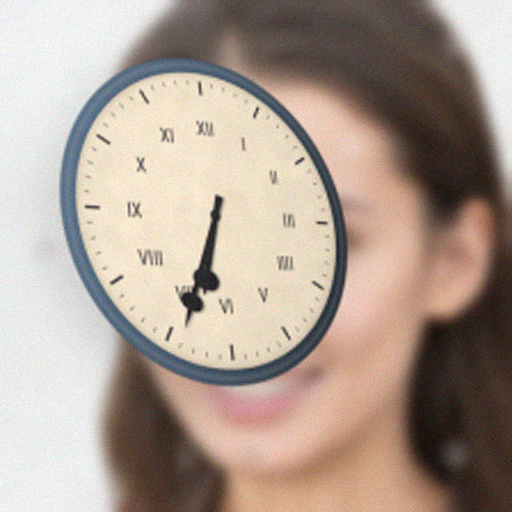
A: 6 h 34 min
